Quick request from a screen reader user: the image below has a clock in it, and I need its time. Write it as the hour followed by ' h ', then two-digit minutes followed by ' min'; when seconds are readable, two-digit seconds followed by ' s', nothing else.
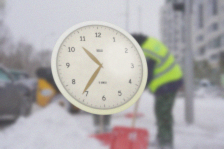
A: 10 h 36 min
